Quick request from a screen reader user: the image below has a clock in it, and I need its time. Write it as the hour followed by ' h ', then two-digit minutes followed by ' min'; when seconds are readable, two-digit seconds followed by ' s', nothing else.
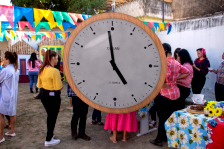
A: 4 h 59 min
